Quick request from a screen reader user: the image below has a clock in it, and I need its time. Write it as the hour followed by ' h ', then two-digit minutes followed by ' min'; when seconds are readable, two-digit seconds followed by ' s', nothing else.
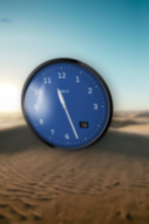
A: 11 h 27 min
